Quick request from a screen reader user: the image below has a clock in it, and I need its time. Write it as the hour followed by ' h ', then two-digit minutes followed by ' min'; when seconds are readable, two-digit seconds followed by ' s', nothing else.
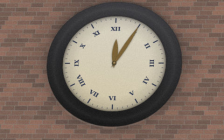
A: 12 h 05 min
